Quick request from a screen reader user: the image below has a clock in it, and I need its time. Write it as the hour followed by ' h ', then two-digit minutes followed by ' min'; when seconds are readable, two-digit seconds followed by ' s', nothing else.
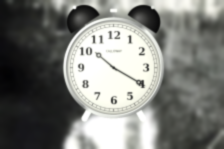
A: 10 h 20 min
